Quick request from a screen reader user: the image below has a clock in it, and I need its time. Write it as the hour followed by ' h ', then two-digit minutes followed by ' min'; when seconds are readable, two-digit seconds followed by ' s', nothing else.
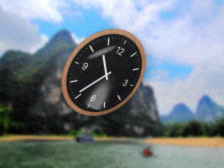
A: 10 h 36 min
